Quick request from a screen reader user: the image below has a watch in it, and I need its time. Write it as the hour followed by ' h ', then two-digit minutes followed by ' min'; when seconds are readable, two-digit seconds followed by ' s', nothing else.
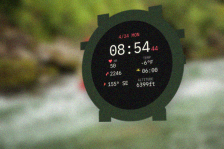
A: 8 h 54 min
